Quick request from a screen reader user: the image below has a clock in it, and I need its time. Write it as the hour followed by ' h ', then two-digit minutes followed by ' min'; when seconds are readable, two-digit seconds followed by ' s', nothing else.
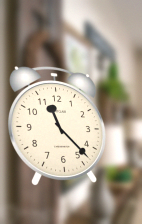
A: 11 h 23 min
